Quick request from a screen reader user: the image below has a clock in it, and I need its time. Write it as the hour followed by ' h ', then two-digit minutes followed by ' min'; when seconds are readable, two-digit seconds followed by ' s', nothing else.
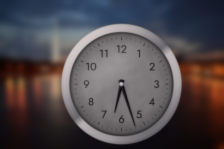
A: 6 h 27 min
